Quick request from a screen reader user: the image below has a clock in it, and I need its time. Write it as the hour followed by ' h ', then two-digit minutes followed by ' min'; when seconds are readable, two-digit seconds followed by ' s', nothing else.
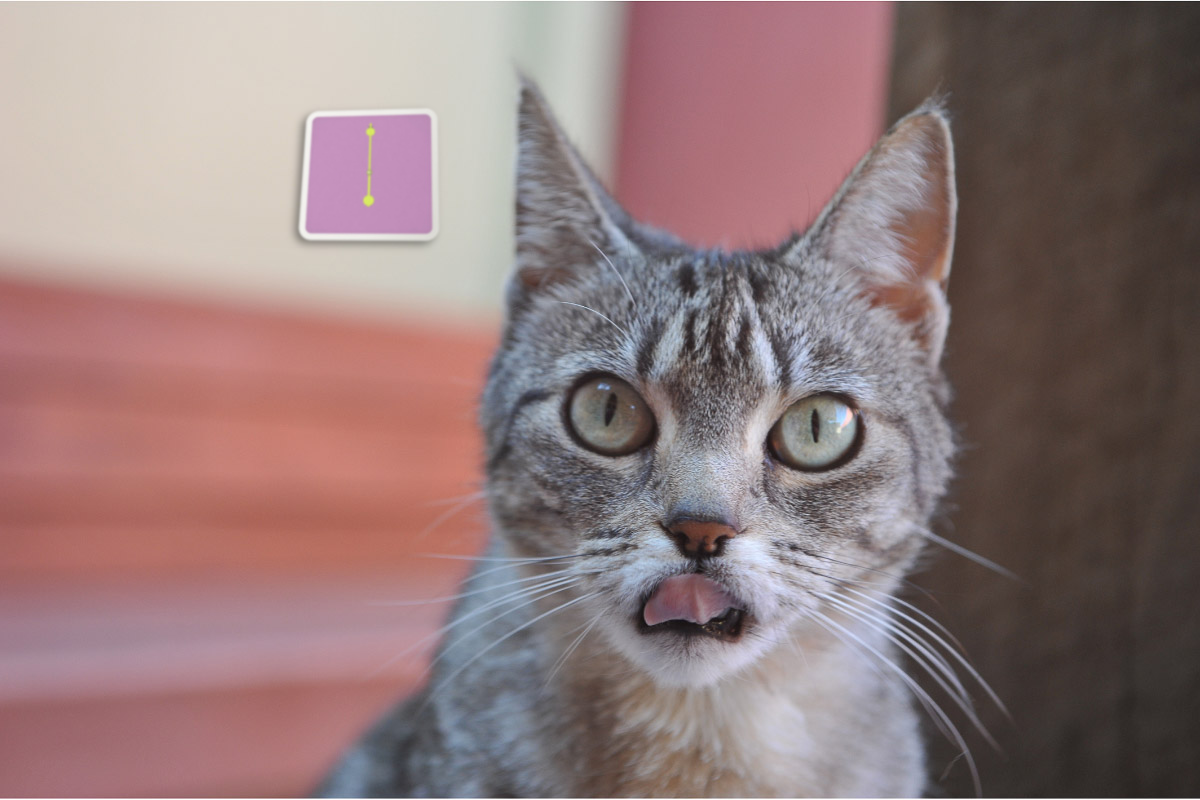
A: 6 h 00 min
